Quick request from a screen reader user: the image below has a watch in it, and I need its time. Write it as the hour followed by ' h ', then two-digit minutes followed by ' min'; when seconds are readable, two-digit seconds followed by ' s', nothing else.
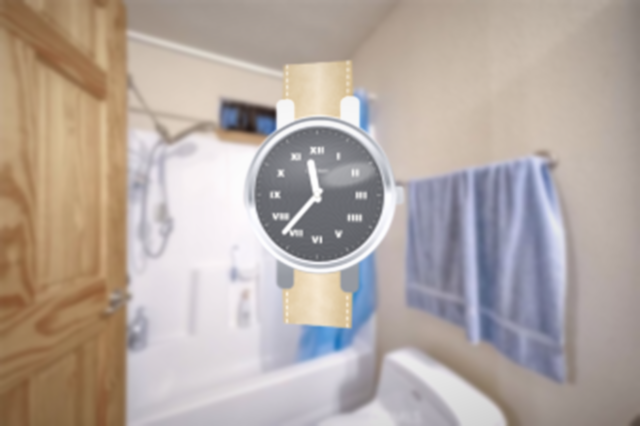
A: 11 h 37 min
